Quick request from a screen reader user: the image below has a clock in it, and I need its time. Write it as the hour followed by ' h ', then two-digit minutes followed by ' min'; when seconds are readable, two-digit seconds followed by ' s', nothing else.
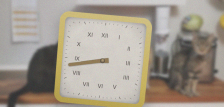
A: 8 h 43 min
